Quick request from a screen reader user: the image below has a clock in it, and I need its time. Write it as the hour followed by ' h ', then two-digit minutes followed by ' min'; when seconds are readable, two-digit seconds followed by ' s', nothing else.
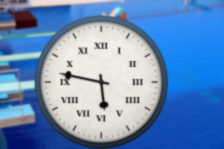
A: 5 h 47 min
